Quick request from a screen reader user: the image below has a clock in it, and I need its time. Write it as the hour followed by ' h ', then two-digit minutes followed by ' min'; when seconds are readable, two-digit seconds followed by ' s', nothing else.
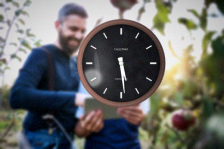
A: 5 h 29 min
